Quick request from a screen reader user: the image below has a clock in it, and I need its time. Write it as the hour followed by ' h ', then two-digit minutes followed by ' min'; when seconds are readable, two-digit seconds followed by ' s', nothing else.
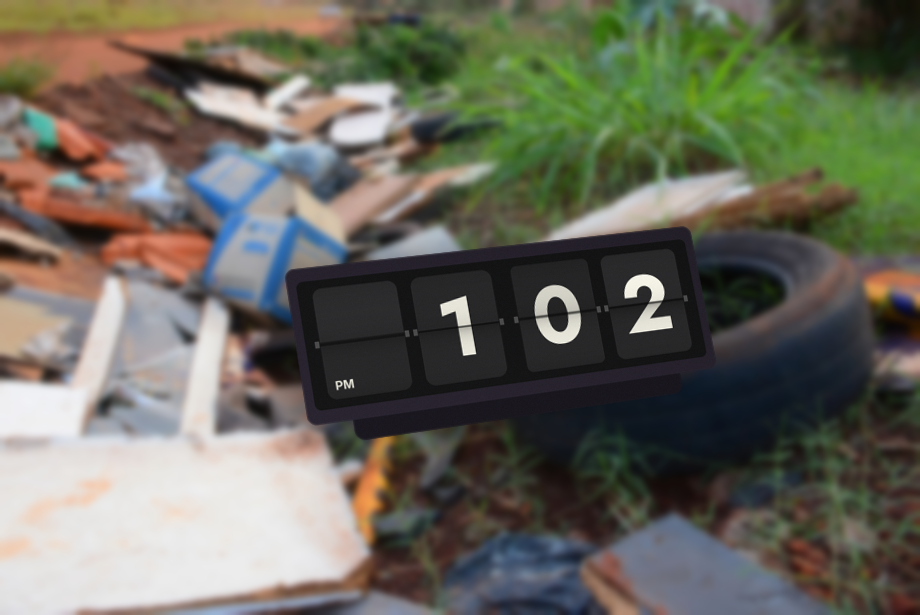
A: 1 h 02 min
